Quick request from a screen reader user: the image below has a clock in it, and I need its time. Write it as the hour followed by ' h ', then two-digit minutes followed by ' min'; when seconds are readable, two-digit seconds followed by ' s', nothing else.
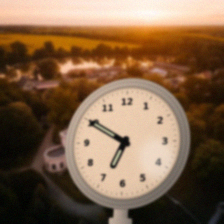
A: 6 h 50 min
